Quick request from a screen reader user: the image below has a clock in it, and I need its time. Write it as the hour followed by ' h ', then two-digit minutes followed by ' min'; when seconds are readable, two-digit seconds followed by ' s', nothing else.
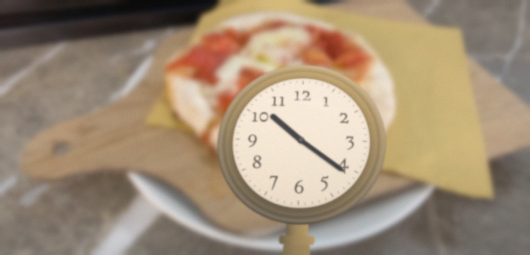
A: 10 h 21 min
